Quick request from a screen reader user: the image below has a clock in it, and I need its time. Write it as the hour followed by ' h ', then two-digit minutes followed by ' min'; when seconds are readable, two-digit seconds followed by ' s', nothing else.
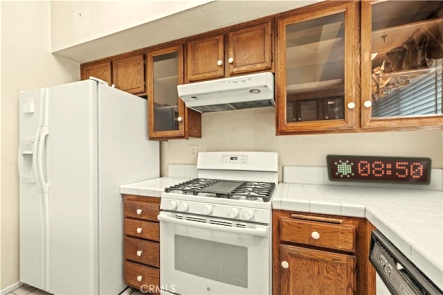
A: 8 h 50 min
